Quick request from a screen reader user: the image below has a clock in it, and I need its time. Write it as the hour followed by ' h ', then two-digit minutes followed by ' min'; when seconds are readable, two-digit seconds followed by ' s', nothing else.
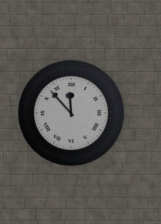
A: 11 h 53 min
